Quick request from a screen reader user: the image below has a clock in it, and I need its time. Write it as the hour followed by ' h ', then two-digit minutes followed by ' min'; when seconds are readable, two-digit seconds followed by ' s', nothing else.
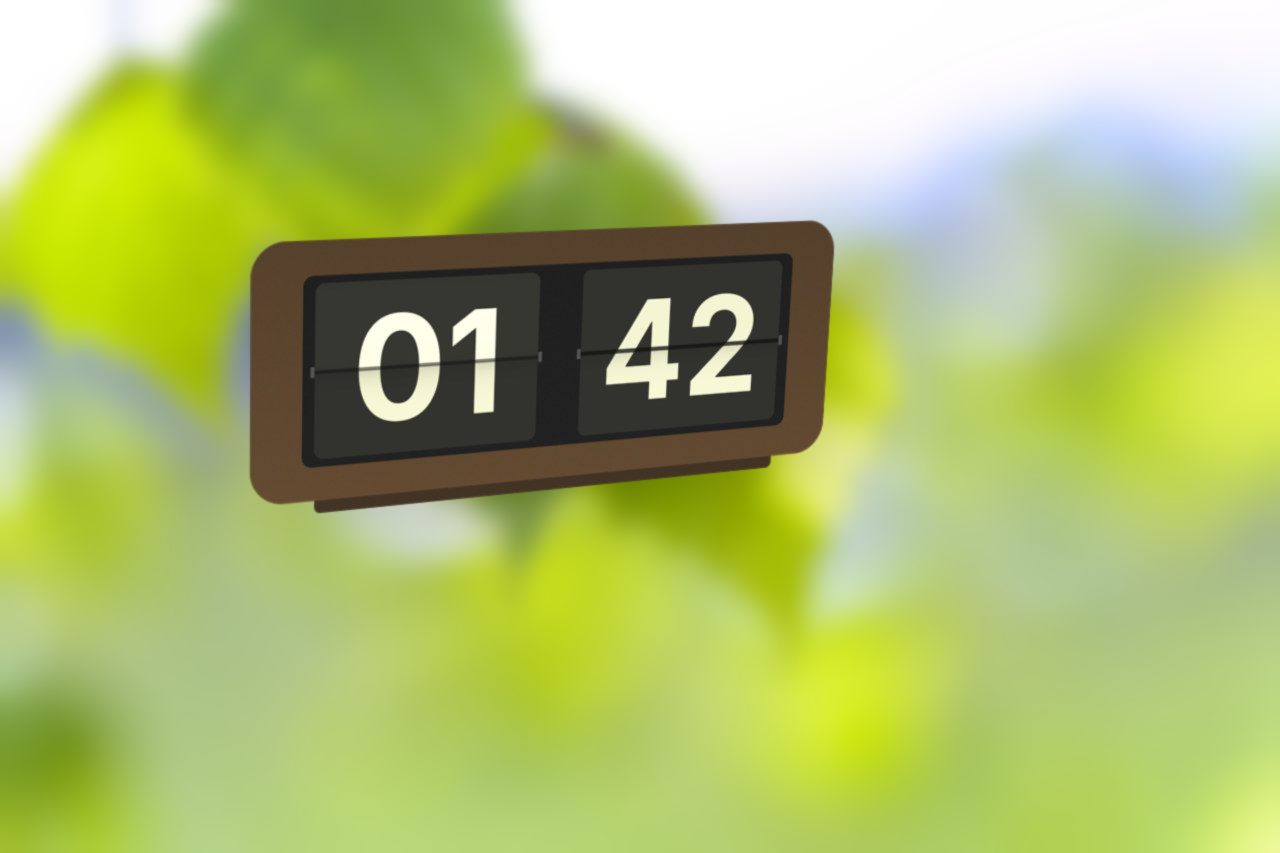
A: 1 h 42 min
